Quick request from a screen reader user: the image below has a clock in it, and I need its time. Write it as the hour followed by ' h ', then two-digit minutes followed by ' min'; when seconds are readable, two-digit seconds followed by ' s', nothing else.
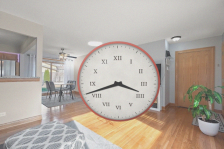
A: 3 h 42 min
